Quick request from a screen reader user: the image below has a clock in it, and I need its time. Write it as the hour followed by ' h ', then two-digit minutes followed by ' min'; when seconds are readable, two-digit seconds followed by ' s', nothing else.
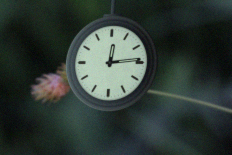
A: 12 h 14 min
